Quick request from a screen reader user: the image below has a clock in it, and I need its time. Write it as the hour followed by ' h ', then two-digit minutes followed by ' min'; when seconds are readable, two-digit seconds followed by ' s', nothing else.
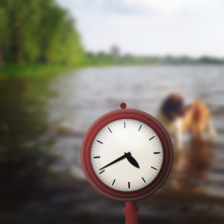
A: 4 h 41 min
